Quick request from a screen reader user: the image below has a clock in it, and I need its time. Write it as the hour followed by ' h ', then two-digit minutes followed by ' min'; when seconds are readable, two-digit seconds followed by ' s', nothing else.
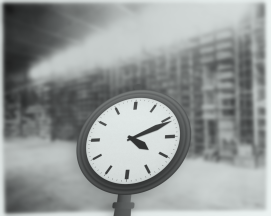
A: 4 h 11 min
